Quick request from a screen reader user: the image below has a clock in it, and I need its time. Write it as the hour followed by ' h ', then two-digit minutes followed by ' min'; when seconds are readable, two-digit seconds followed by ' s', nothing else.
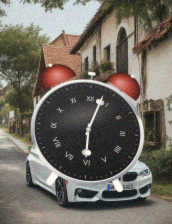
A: 6 h 03 min
